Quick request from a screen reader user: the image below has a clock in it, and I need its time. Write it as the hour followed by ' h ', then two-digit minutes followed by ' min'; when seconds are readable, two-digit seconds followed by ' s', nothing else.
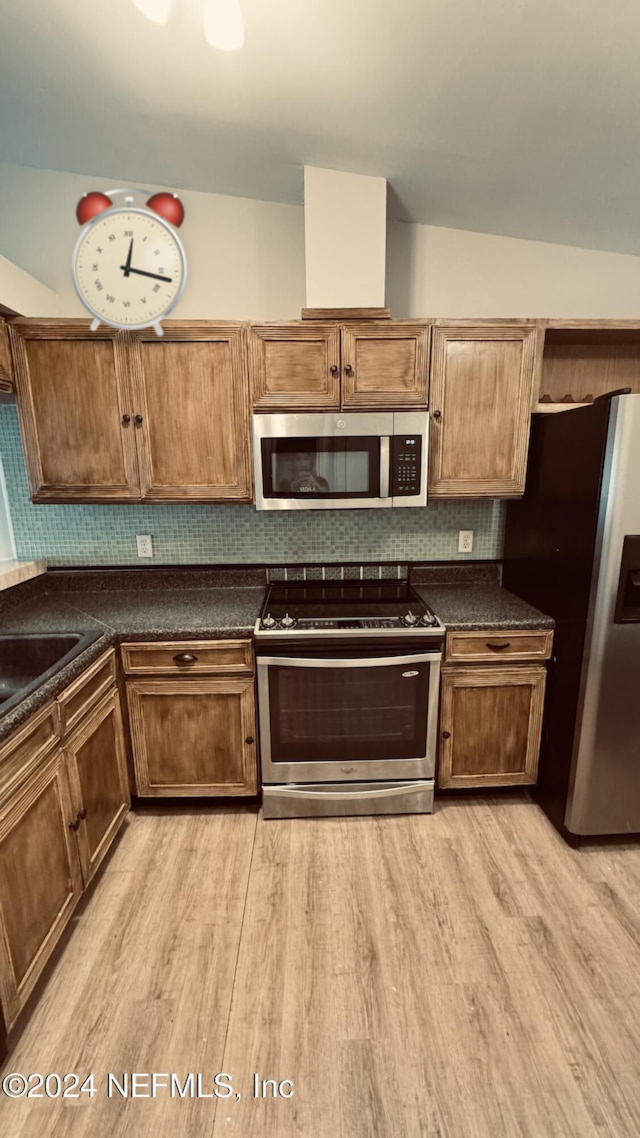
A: 12 h 17 min
